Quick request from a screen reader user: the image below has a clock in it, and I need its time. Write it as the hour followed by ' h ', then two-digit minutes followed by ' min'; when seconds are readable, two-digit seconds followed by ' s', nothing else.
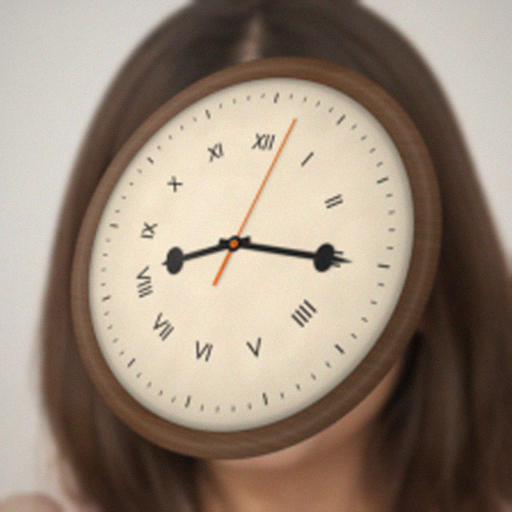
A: 8 h 15 min 02 s
